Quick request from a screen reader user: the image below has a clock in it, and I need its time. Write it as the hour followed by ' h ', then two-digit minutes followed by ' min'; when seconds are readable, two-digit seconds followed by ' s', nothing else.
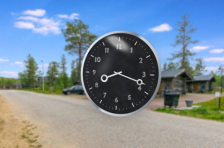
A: 8 h 18 min
